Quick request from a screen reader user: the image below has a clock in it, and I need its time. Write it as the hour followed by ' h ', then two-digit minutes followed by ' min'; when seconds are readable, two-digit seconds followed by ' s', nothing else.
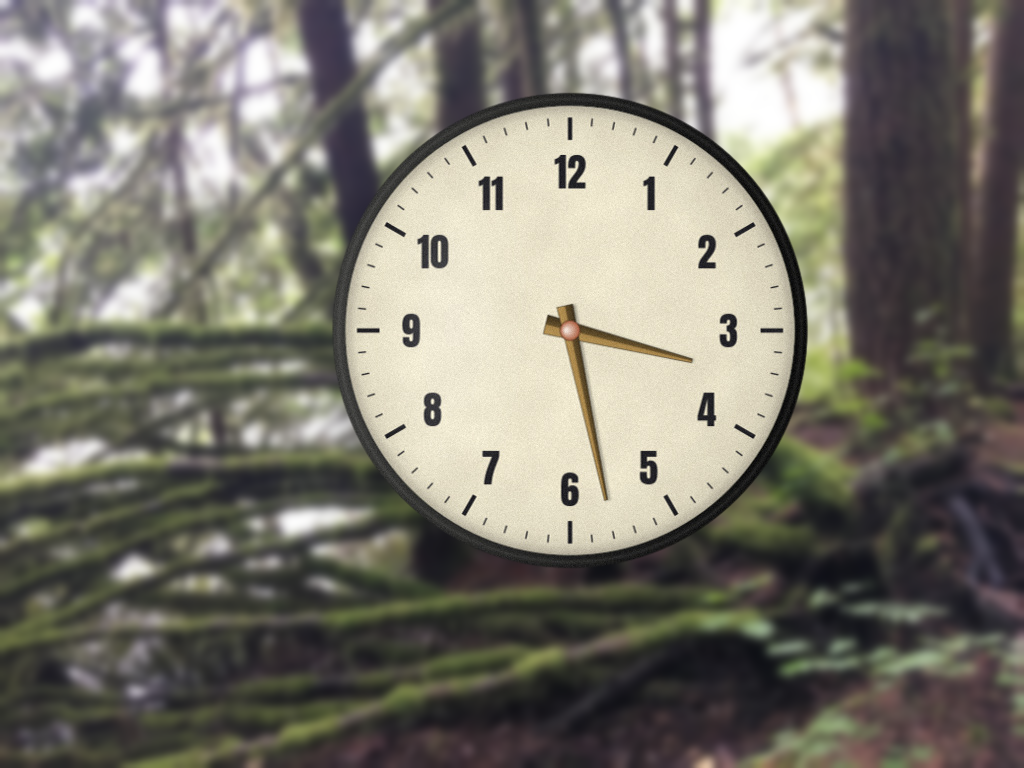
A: 3 h 28 min
